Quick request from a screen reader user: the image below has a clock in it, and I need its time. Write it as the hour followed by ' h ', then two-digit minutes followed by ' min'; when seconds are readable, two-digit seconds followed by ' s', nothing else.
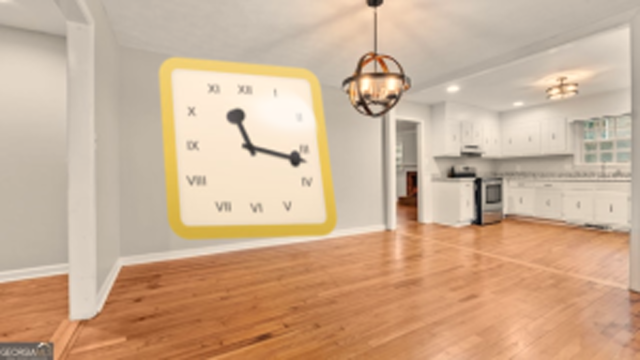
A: 11 h 17 min
